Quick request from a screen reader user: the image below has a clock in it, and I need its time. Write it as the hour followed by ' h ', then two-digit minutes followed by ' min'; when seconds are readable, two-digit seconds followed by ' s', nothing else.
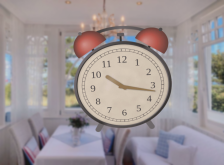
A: 10 h 17 min
